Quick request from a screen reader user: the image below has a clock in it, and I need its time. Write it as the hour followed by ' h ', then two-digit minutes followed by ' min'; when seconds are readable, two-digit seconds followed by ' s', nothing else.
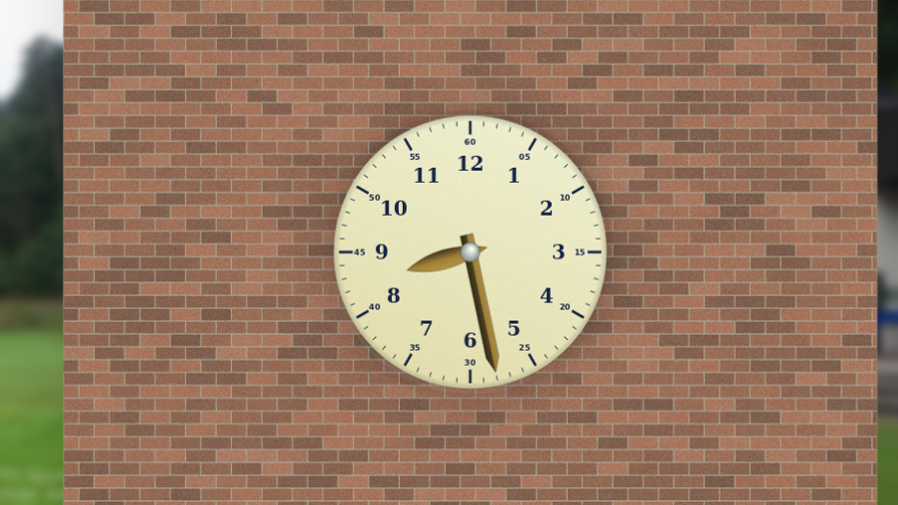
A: 8 h 28 min
